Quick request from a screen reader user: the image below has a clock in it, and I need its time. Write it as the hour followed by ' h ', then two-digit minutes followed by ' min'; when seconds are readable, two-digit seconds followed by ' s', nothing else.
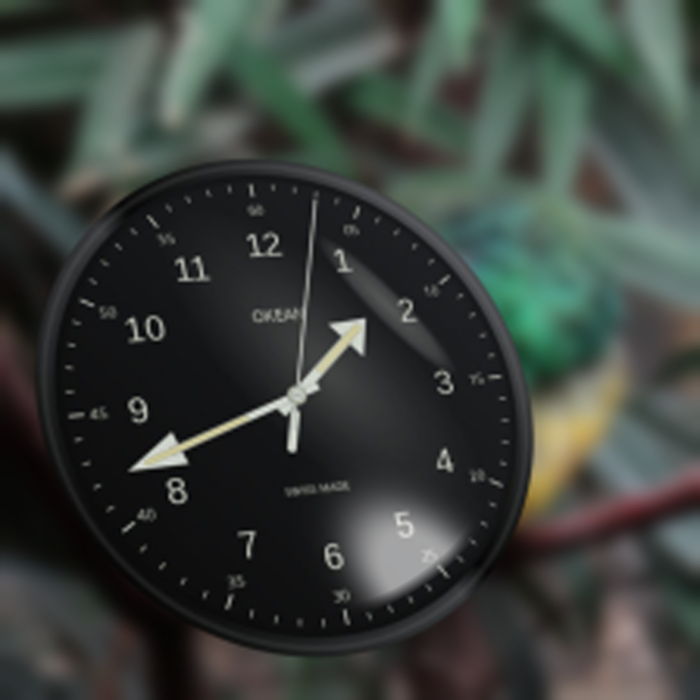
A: 1 h 42 min 03 s
